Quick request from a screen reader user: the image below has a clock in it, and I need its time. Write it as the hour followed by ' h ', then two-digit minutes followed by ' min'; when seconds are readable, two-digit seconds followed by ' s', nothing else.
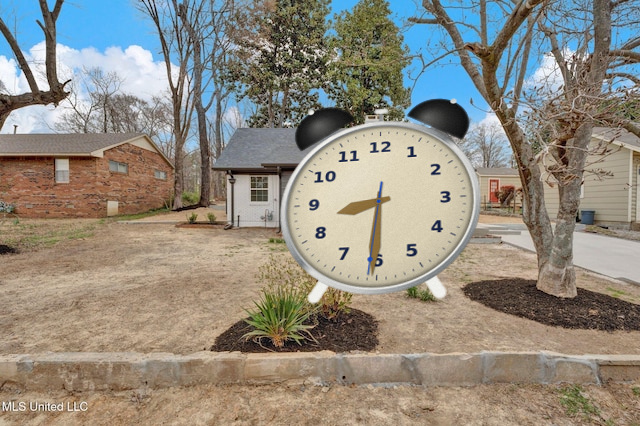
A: 8 h 30 min 31 s
